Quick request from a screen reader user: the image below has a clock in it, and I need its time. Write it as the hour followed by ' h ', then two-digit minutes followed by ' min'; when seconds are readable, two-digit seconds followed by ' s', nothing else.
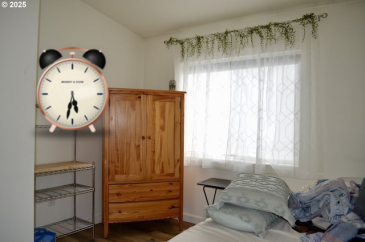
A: 5 h 32 min
